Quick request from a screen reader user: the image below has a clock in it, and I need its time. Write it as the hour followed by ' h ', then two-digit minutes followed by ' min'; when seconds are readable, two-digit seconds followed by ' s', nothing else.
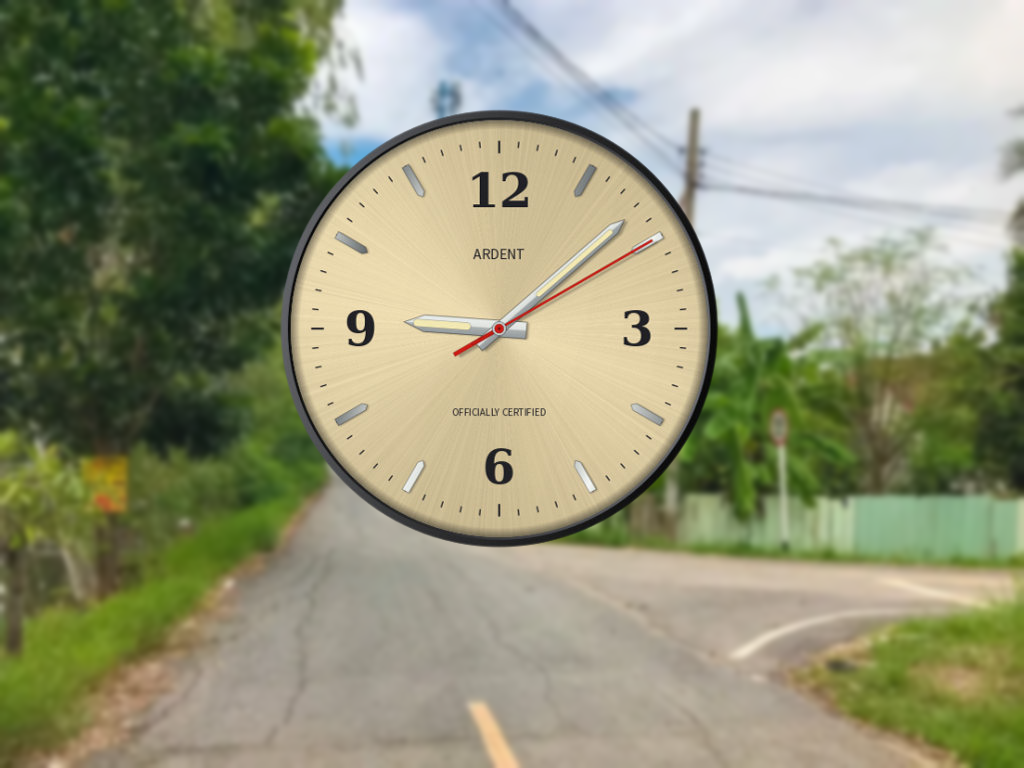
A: 9 h 08 min 10 s
